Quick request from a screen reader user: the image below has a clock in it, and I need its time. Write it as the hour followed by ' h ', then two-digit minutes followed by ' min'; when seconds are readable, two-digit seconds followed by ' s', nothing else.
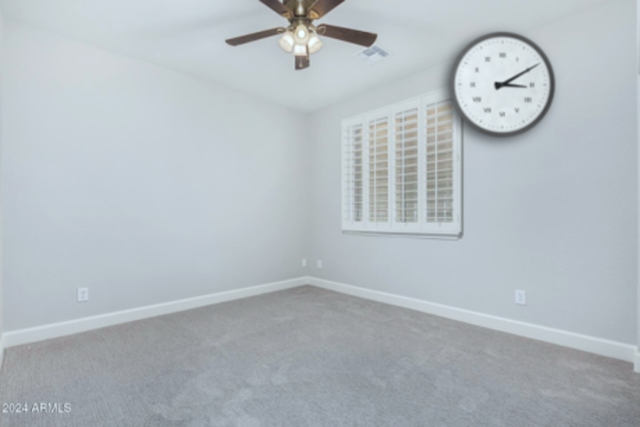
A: 3 h 10 min
